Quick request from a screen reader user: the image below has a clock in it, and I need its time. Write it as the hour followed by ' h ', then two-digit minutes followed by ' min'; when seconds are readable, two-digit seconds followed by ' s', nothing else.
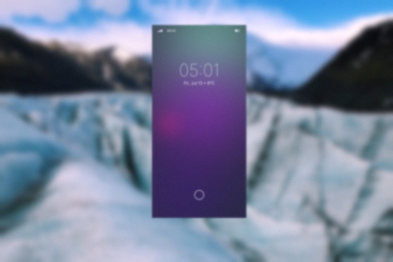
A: 5 h 01 min
